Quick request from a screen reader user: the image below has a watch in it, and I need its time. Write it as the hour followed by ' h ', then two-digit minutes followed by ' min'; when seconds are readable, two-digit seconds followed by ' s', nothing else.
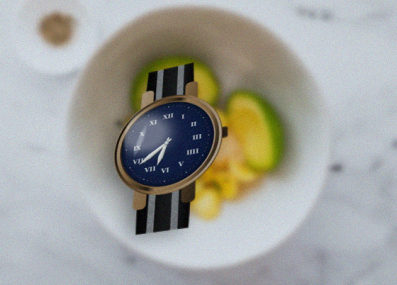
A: 6 h 39 min
